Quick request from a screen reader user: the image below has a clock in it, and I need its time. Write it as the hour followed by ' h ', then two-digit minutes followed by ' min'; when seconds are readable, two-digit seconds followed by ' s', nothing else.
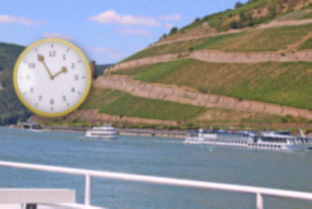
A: 1 h 55 min
